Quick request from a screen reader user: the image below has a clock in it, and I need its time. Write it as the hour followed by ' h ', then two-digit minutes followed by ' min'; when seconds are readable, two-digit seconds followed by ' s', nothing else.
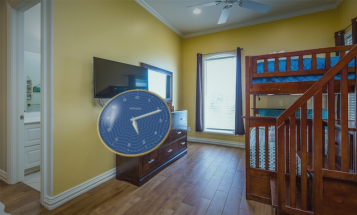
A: 5 h 11 min
